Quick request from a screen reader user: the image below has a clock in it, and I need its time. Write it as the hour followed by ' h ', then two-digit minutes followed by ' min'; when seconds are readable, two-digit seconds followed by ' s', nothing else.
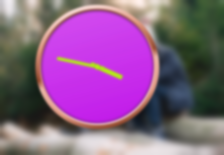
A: 3 h 47 min
